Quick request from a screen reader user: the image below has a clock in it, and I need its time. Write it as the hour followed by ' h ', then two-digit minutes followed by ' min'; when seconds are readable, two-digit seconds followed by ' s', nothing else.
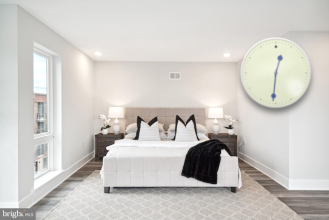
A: 12 h 31 min
